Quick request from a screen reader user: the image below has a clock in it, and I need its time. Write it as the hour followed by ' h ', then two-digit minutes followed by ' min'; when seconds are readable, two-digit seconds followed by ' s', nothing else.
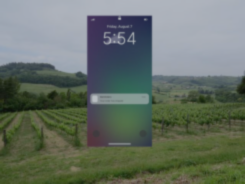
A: 5 h 54 min
